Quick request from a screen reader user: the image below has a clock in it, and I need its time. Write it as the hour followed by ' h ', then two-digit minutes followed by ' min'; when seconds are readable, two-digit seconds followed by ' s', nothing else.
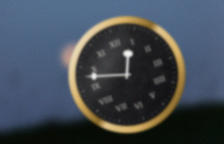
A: 12 h 48 min
